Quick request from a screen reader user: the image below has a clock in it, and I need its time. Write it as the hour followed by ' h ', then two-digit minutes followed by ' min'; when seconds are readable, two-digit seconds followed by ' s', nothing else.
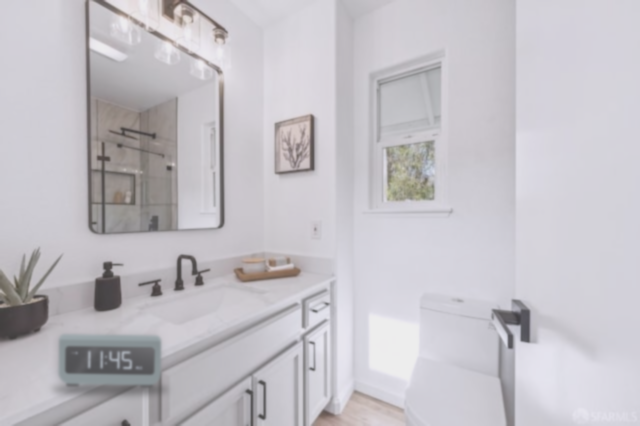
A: 11 h 45 min
